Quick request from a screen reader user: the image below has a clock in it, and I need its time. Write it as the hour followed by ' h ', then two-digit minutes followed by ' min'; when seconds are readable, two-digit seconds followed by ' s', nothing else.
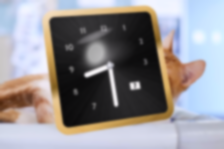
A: 8 h 30 min
